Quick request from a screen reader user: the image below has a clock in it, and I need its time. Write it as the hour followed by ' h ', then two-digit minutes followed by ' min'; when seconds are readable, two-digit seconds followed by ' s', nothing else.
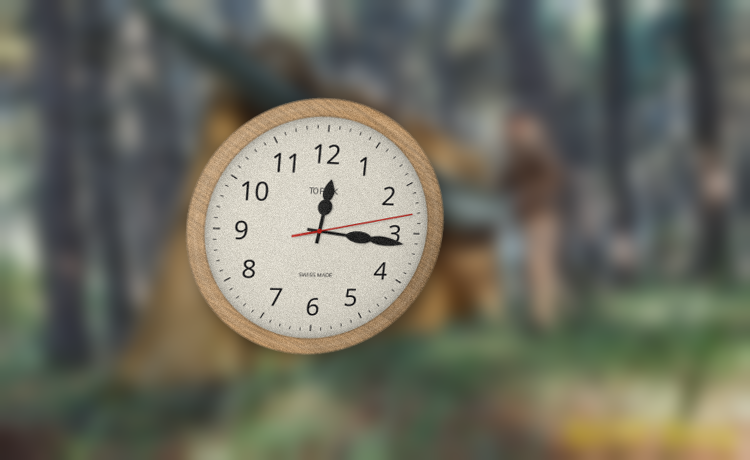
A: 12 h 16 min 13 s
